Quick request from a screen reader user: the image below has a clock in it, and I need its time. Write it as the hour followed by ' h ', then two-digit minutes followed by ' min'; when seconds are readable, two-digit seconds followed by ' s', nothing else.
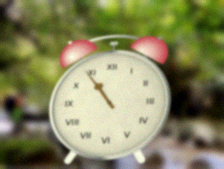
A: 10 h 54 min
